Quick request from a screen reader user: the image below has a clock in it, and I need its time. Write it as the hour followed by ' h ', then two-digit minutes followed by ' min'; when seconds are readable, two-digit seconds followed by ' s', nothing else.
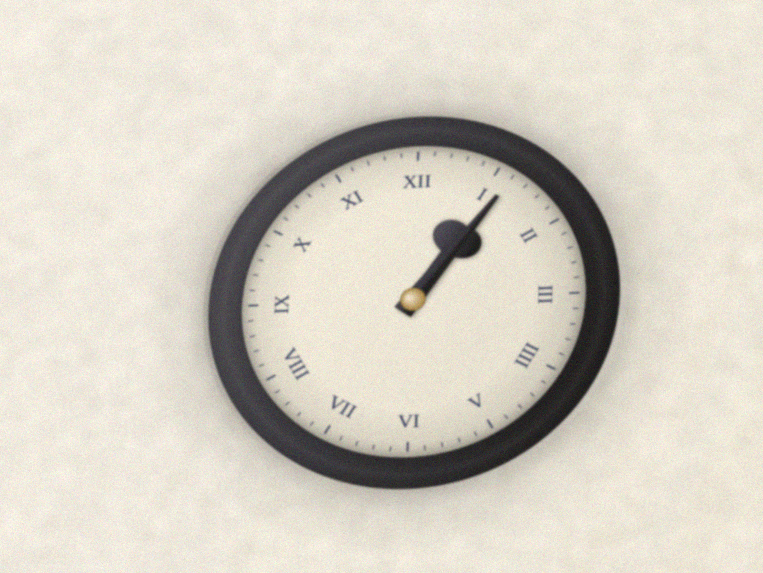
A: 1 h 06 min
